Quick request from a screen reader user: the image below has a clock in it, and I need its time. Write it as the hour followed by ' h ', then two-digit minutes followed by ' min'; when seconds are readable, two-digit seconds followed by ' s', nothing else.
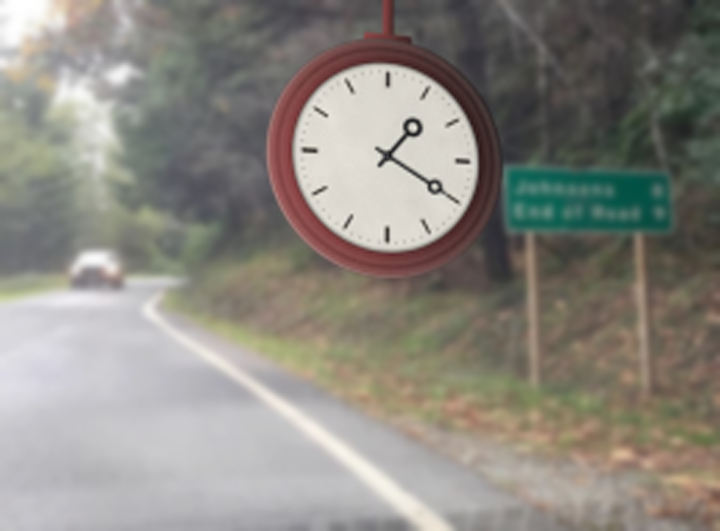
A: 1 h 20 min
